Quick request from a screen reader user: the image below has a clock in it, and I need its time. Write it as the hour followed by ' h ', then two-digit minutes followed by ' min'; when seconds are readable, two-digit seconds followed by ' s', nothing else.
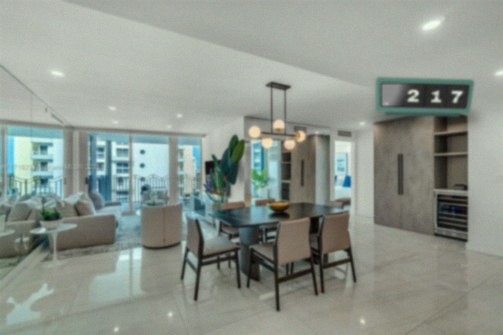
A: 2 h 17 min
